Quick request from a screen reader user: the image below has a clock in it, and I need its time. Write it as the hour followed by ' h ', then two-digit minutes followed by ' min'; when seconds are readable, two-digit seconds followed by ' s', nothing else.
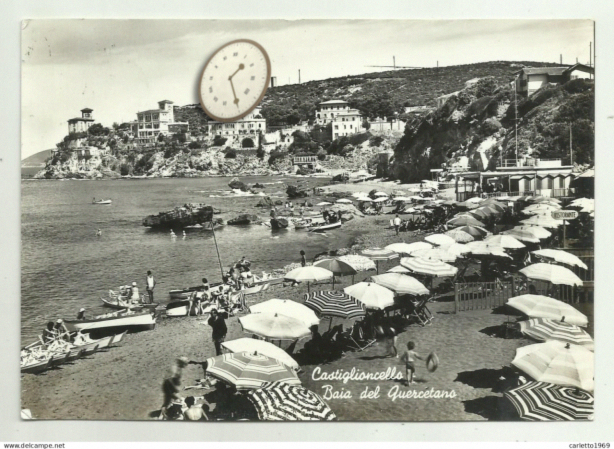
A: 1 h 25 min
